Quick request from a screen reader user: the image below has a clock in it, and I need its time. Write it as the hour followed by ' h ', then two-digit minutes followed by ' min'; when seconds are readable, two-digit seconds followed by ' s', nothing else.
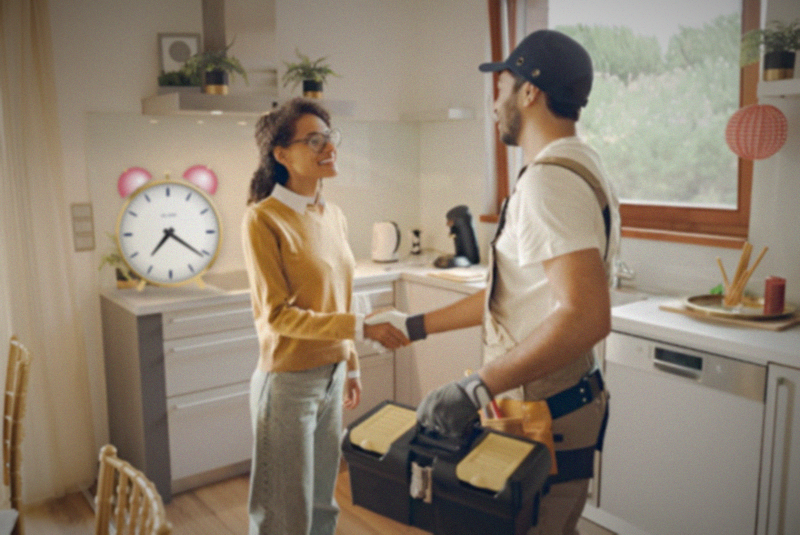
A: 7 h 21 min
